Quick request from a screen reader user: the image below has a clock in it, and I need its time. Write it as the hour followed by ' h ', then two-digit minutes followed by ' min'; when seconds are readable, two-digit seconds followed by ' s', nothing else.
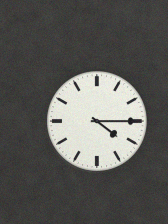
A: 4 h 15 min
